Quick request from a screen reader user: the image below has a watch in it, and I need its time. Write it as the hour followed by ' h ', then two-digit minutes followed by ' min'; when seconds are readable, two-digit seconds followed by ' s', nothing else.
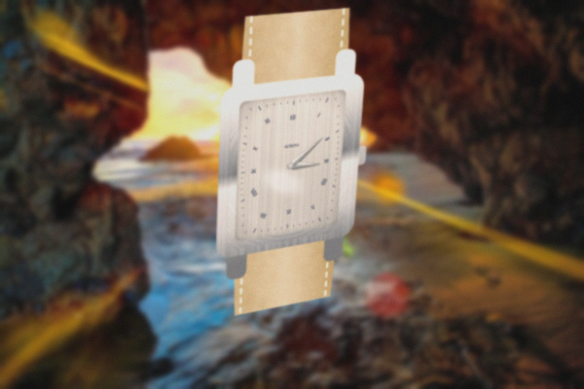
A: 3 h 09 min
